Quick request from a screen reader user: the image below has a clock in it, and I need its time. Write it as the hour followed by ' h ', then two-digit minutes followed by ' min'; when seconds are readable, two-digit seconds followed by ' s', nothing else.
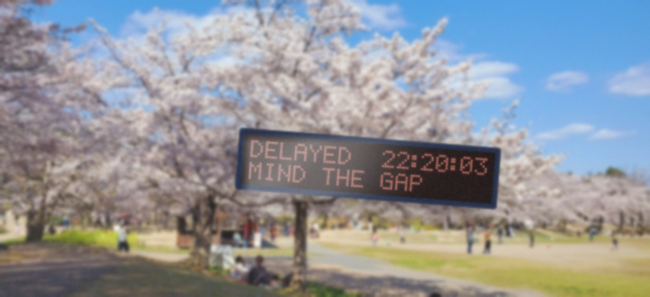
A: 22 h 20 min 03 s
